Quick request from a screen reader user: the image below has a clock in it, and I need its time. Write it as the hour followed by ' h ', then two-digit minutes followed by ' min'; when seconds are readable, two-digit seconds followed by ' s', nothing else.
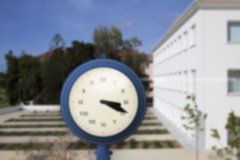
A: 3 h 19 min
